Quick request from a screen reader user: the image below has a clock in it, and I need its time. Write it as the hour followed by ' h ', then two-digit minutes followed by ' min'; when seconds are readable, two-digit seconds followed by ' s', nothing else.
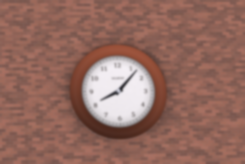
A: 8 h 07 min
